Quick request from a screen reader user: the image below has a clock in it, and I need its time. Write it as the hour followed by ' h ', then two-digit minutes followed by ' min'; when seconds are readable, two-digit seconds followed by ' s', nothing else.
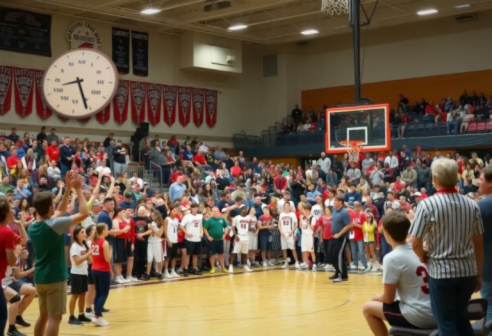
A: 8 h 26 min
